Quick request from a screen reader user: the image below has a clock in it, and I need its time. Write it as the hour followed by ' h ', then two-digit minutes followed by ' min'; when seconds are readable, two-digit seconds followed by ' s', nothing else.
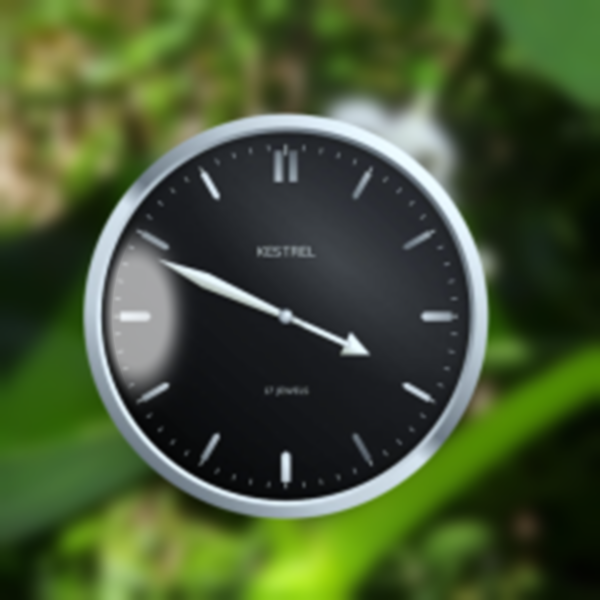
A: 3 h 49 min
